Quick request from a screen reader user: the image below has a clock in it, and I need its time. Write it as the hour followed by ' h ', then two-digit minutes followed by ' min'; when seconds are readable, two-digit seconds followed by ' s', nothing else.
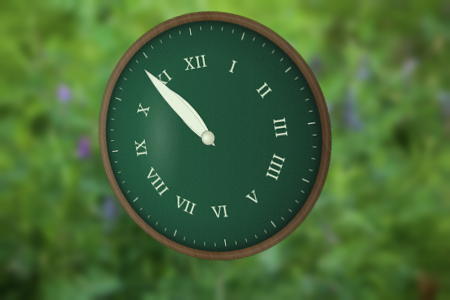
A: 10 h 54 min
